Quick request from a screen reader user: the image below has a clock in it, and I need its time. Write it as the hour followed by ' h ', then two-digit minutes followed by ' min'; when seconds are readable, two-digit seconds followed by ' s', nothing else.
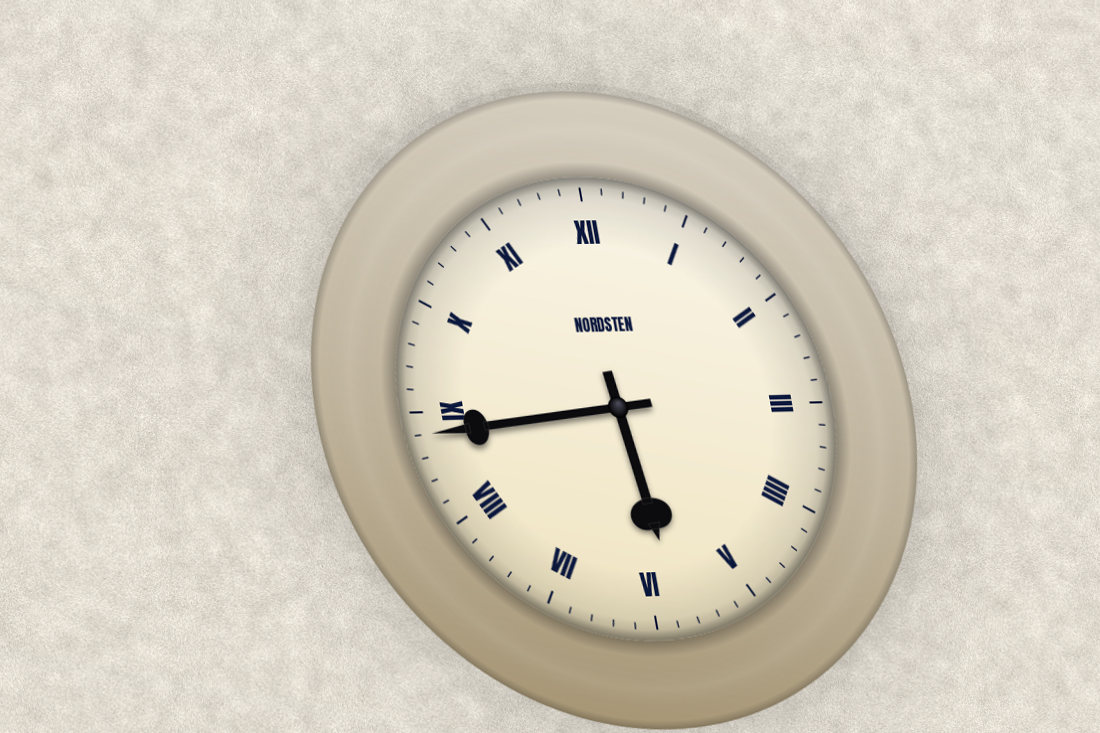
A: 5 h 44 min
